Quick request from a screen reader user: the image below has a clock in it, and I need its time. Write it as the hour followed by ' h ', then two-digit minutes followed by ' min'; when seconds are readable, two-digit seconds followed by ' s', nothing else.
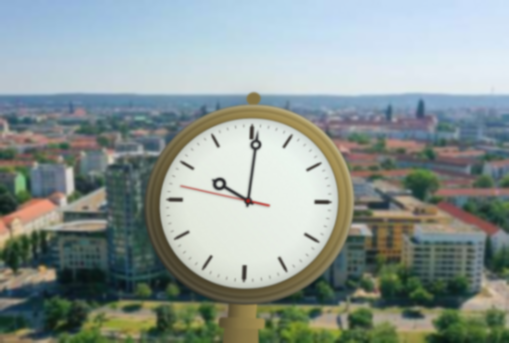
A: 10 h 00 min 47 s
